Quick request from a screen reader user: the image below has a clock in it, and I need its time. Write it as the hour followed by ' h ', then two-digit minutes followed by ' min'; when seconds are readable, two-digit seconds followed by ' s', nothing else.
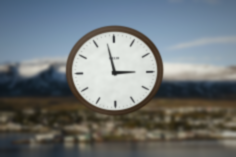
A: 2 h 58 min
